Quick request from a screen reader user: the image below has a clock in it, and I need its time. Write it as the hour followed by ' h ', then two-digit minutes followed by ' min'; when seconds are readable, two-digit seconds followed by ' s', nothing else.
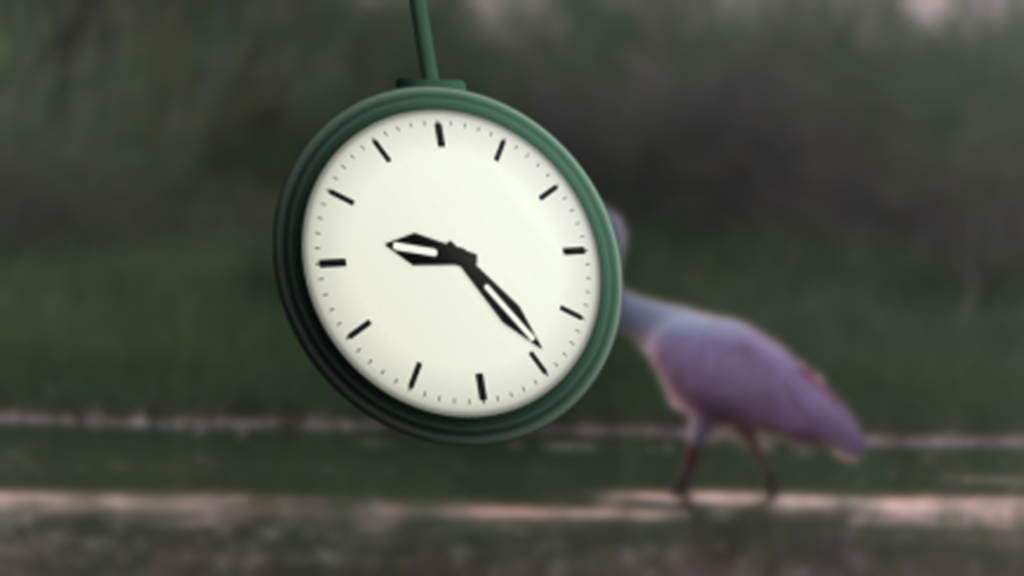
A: 9 h 24 min
